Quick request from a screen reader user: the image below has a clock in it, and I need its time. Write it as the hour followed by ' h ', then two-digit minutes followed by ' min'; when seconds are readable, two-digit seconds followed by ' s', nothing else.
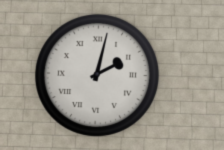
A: 2 h 02 min
